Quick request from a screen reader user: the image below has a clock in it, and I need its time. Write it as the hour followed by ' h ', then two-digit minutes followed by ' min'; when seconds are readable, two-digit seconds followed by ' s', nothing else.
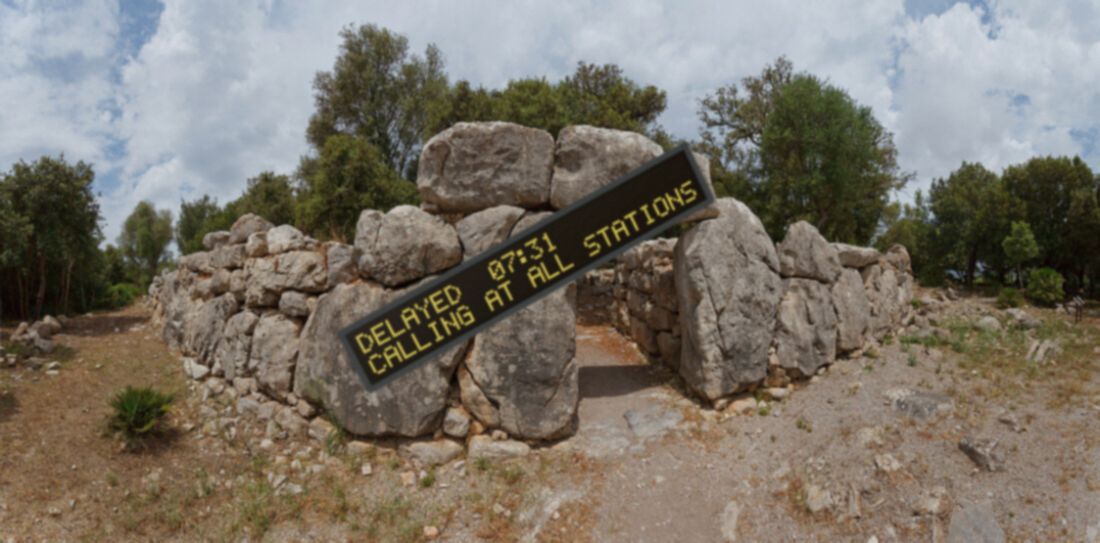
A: 7 h 31 min
